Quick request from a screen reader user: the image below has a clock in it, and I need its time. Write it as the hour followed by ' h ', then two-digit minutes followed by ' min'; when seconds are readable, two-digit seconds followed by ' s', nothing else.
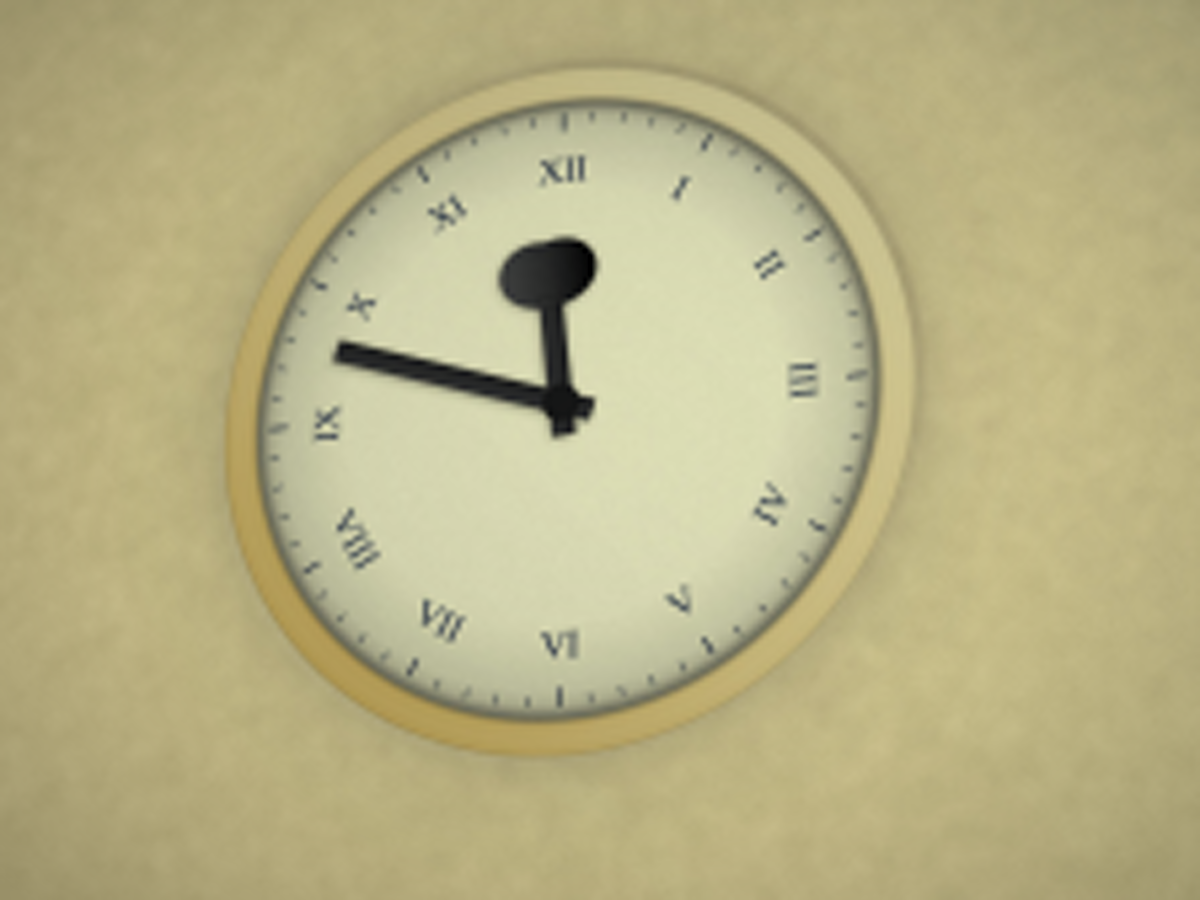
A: 11 h 48 min
